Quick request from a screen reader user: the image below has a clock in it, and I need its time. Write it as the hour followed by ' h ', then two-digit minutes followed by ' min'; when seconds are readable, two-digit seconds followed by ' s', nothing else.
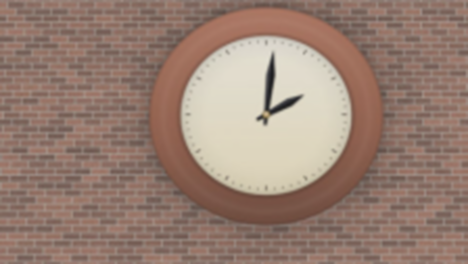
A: 2 h 01 min
